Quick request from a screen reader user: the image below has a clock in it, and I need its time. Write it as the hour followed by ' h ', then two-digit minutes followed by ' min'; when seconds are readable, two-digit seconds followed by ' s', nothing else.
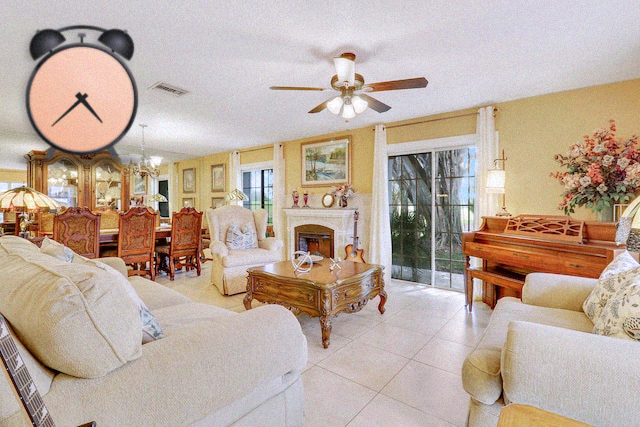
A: 4 h 38 min
